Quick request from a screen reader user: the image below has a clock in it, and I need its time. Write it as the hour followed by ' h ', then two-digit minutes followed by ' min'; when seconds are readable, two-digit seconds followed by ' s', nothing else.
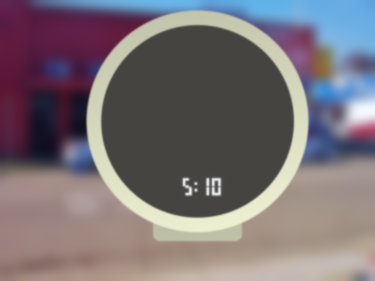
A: 5 h 10 min
